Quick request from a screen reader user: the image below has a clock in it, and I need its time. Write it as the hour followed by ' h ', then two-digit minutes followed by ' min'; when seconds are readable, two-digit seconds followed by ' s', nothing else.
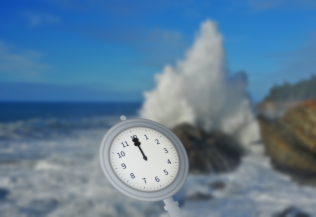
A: 12 h 00 min
